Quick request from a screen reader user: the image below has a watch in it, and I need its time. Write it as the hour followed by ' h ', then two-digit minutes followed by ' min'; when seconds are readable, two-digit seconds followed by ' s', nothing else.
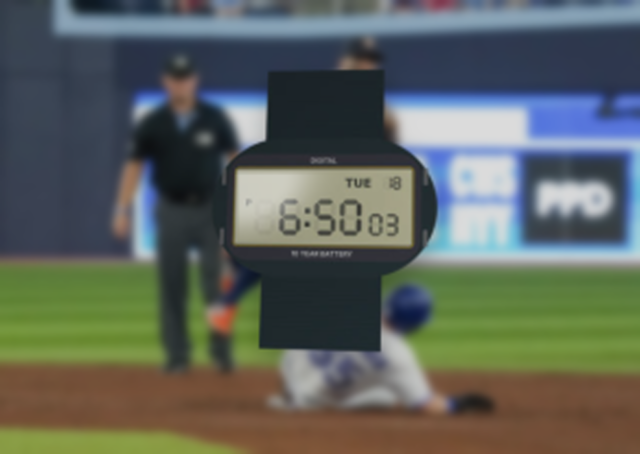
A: 6 h 50 min 03 s
